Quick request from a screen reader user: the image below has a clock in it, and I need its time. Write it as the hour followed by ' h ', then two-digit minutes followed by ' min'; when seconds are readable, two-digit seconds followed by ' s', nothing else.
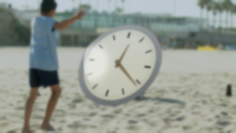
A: 12 h 21 min
